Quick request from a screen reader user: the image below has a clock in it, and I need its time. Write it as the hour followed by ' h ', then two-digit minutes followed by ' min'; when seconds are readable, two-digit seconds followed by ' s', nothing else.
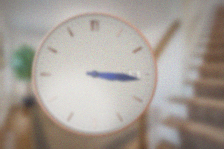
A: 3 h 16 min
